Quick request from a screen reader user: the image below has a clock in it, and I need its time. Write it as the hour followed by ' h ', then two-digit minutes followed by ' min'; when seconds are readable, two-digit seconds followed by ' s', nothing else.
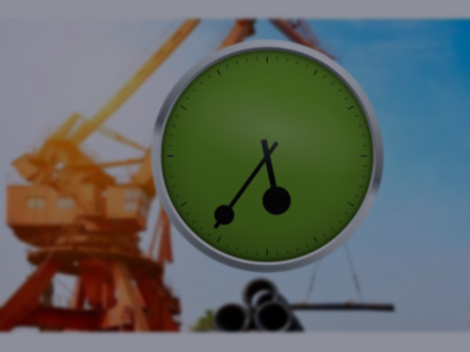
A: 5 h 36 min
